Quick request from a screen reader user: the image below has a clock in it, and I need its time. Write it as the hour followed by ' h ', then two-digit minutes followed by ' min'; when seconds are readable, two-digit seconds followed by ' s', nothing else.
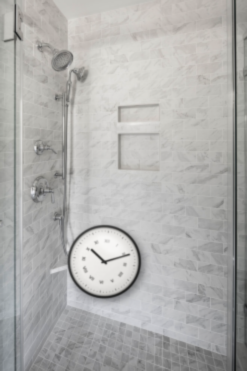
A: 10 h 11 min
